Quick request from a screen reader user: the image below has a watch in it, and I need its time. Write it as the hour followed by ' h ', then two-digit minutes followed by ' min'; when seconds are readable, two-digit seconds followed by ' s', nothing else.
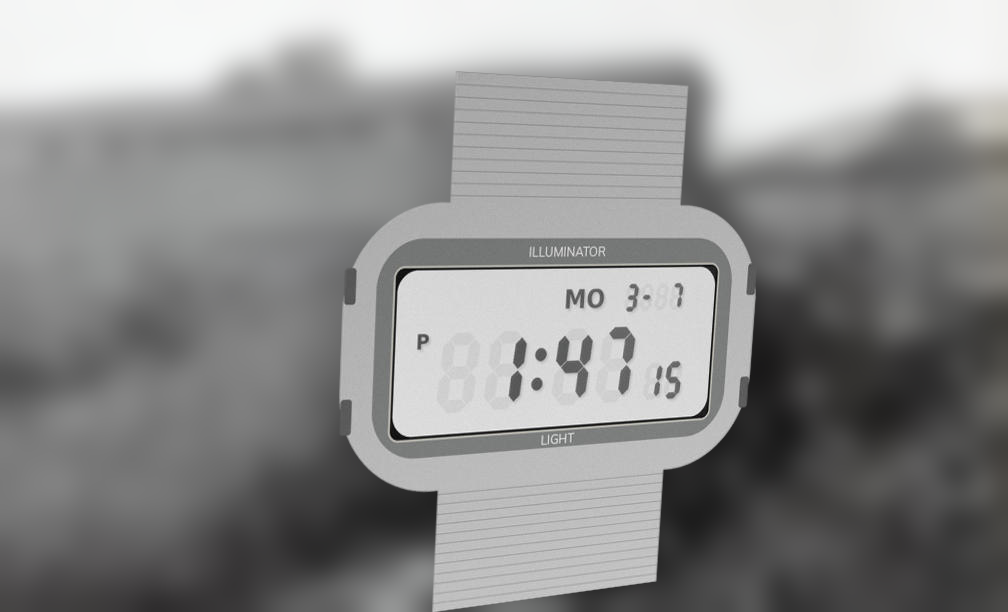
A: 1 h 47 min 15 s
